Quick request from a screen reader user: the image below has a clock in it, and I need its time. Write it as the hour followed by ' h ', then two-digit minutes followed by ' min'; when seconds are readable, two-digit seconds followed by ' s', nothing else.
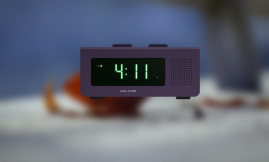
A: 4 h 11 min
